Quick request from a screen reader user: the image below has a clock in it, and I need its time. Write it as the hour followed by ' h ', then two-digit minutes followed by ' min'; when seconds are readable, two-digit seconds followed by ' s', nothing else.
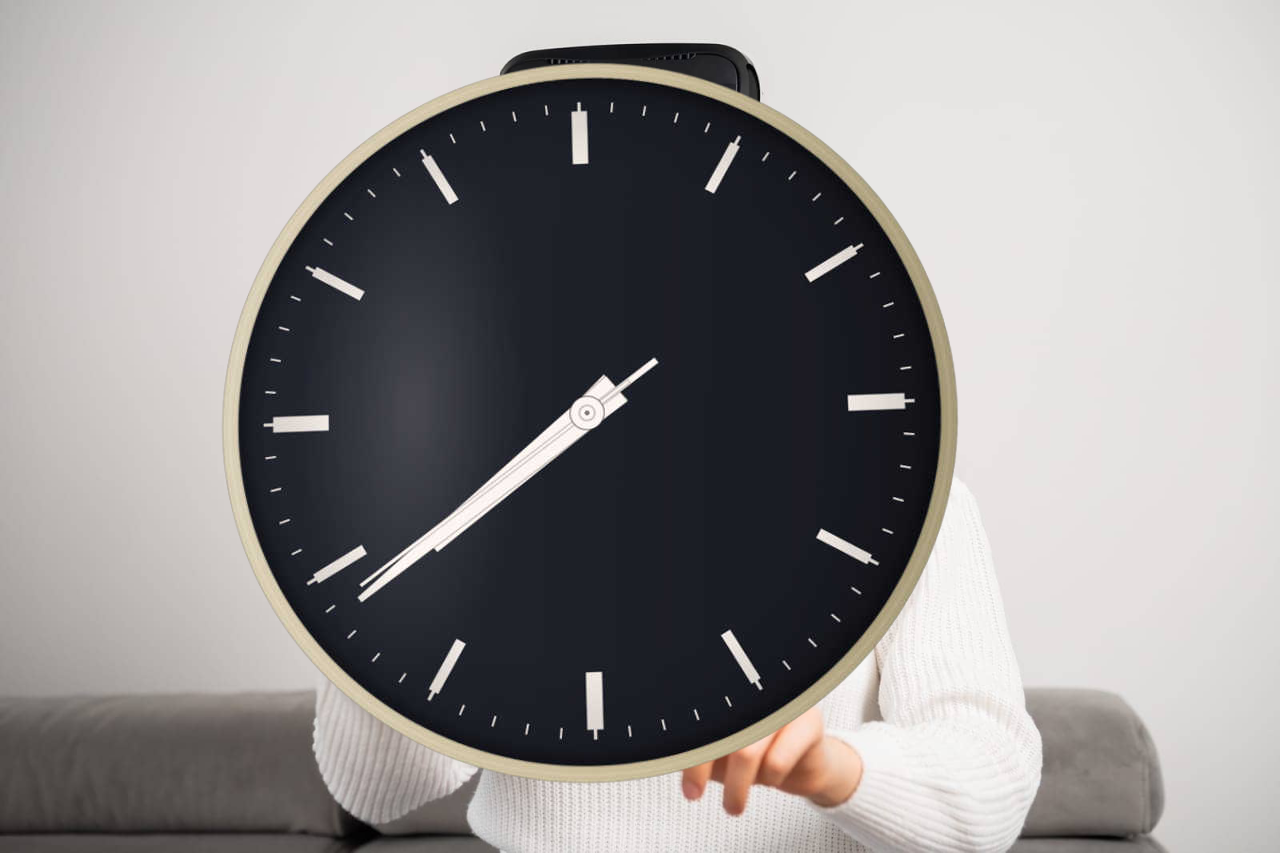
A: 7 h 38 min 39 s
